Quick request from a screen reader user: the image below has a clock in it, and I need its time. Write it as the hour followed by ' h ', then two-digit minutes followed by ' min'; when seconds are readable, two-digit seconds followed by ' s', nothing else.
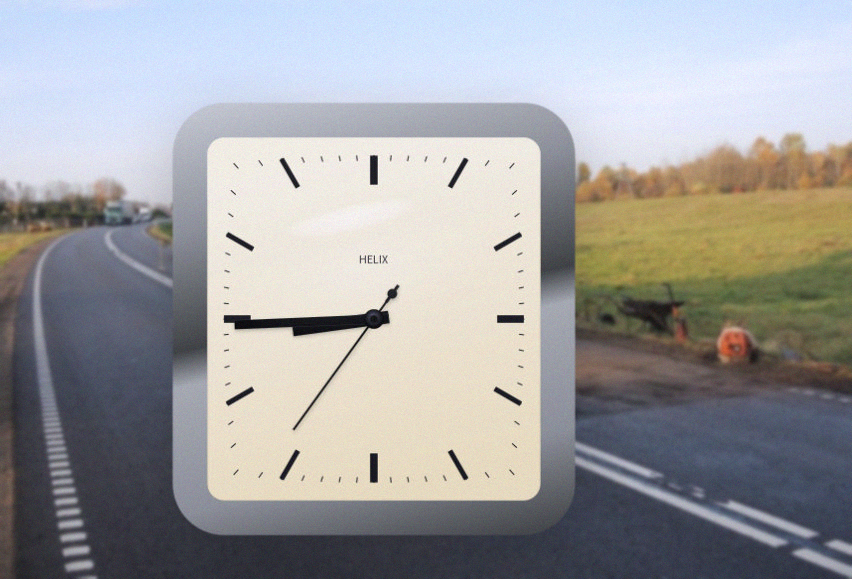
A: 8 h 44 min 36 s
